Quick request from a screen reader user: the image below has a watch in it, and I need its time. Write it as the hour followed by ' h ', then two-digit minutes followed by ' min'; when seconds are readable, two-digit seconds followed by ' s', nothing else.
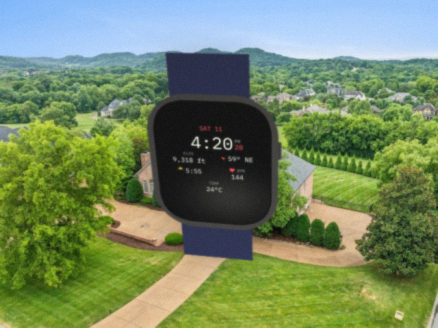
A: 4 h 20 min
